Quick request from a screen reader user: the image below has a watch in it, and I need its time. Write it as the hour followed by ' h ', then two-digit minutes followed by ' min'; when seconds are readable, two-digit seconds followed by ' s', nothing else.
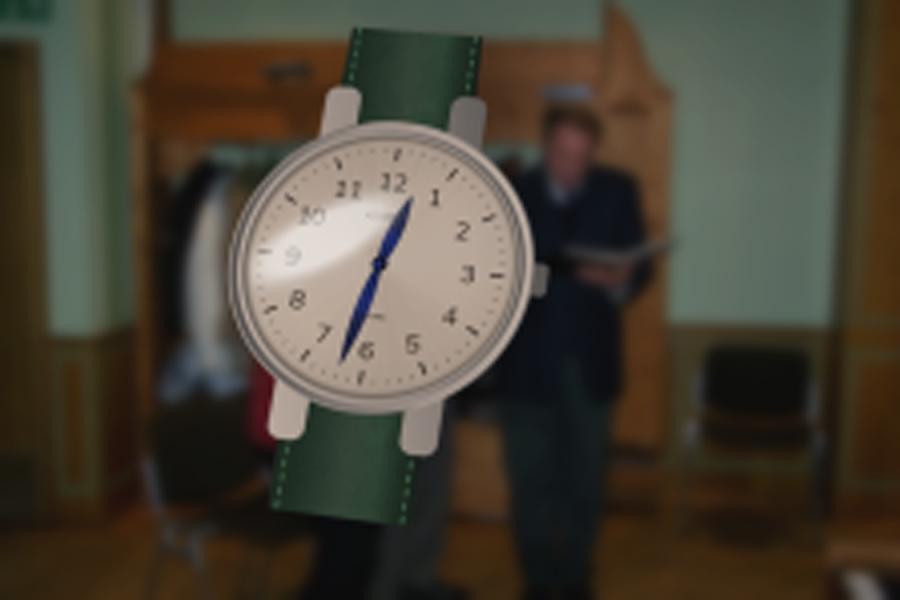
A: 12 h 32 min
